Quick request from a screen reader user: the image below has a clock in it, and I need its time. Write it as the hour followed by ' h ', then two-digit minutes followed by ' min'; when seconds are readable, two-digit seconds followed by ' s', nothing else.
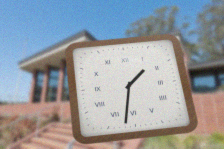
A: 1 h 32 min
